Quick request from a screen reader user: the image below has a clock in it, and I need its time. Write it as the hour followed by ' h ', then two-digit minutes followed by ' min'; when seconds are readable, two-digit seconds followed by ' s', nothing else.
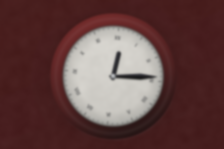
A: 12 h 14 min
